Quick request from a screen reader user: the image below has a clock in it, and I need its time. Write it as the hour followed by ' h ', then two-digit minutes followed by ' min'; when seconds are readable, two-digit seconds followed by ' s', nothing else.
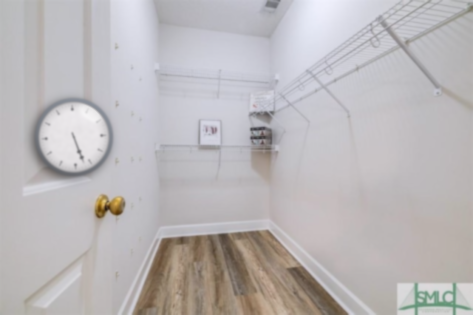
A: 5 h 27 min
